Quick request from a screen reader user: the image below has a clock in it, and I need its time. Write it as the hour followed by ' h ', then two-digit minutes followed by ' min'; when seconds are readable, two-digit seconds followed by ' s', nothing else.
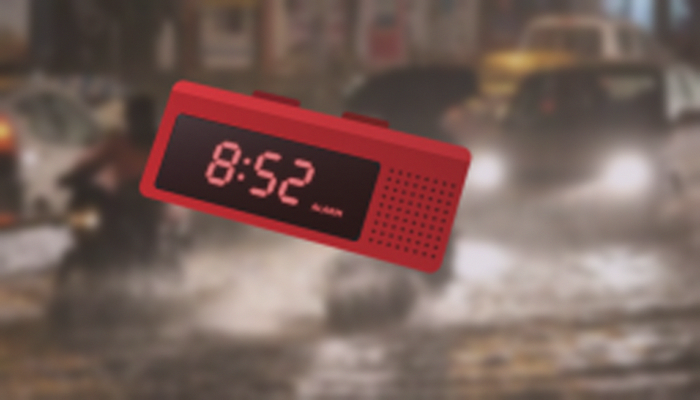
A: 8 h 52 min
